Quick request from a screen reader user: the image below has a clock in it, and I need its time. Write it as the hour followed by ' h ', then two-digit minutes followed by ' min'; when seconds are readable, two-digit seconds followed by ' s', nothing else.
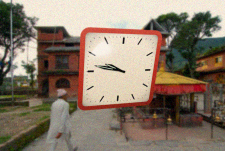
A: 9 h 47 min
